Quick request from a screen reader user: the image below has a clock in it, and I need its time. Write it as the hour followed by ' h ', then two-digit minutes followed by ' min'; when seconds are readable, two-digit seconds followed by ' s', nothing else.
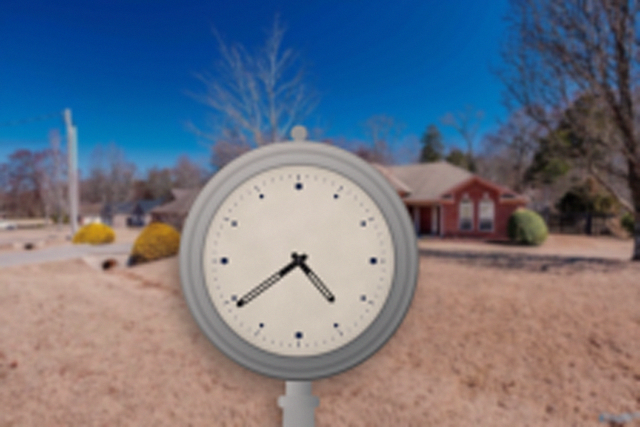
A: 4 h 39 min
